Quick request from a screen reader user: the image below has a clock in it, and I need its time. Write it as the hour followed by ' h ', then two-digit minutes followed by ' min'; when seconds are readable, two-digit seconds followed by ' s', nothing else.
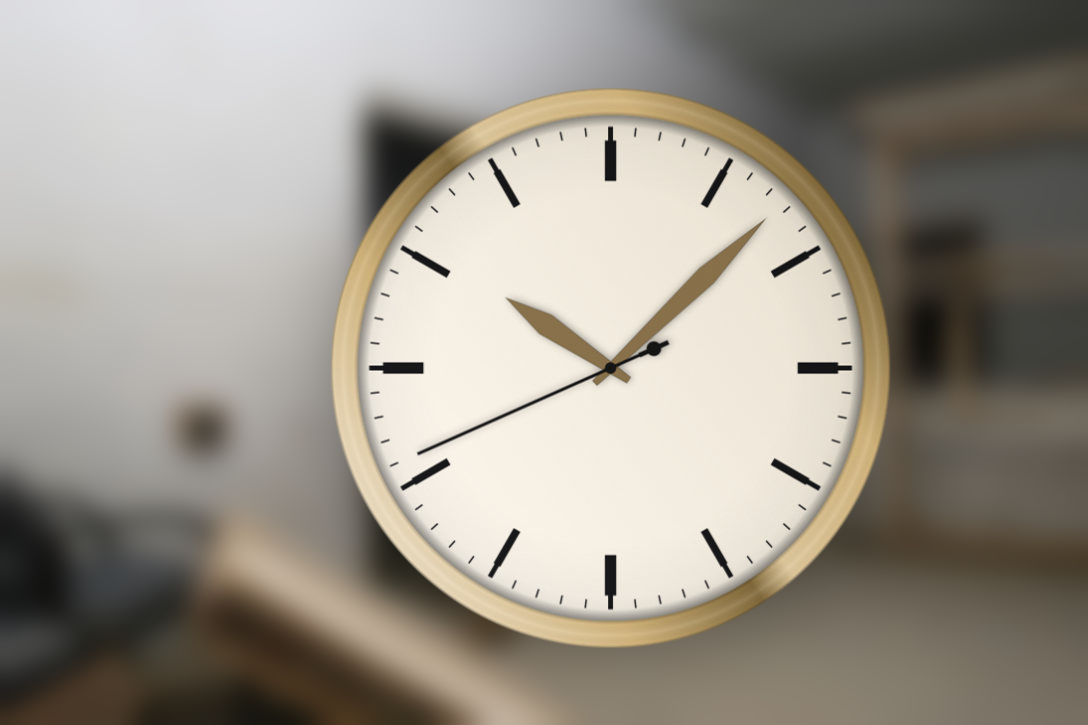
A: 10 h 07 min 41 s
